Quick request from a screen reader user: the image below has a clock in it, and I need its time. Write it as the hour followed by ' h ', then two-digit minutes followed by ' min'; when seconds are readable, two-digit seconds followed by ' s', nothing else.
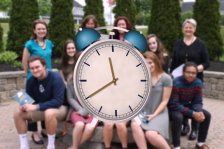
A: 11 h 40 min
